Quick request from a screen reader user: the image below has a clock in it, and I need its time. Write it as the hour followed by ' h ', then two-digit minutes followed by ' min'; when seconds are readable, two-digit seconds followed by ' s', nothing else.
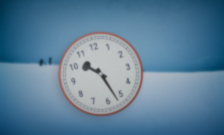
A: 10 h 27 min
